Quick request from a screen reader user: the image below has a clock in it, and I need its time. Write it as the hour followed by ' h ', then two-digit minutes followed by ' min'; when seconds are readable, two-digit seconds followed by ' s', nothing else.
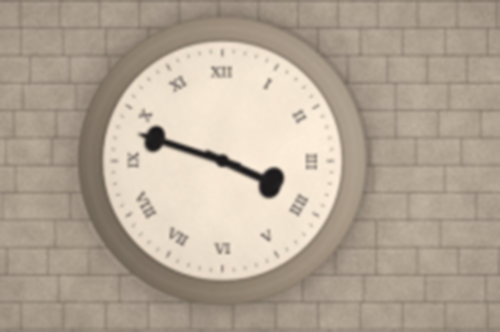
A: 3 h 48 min
